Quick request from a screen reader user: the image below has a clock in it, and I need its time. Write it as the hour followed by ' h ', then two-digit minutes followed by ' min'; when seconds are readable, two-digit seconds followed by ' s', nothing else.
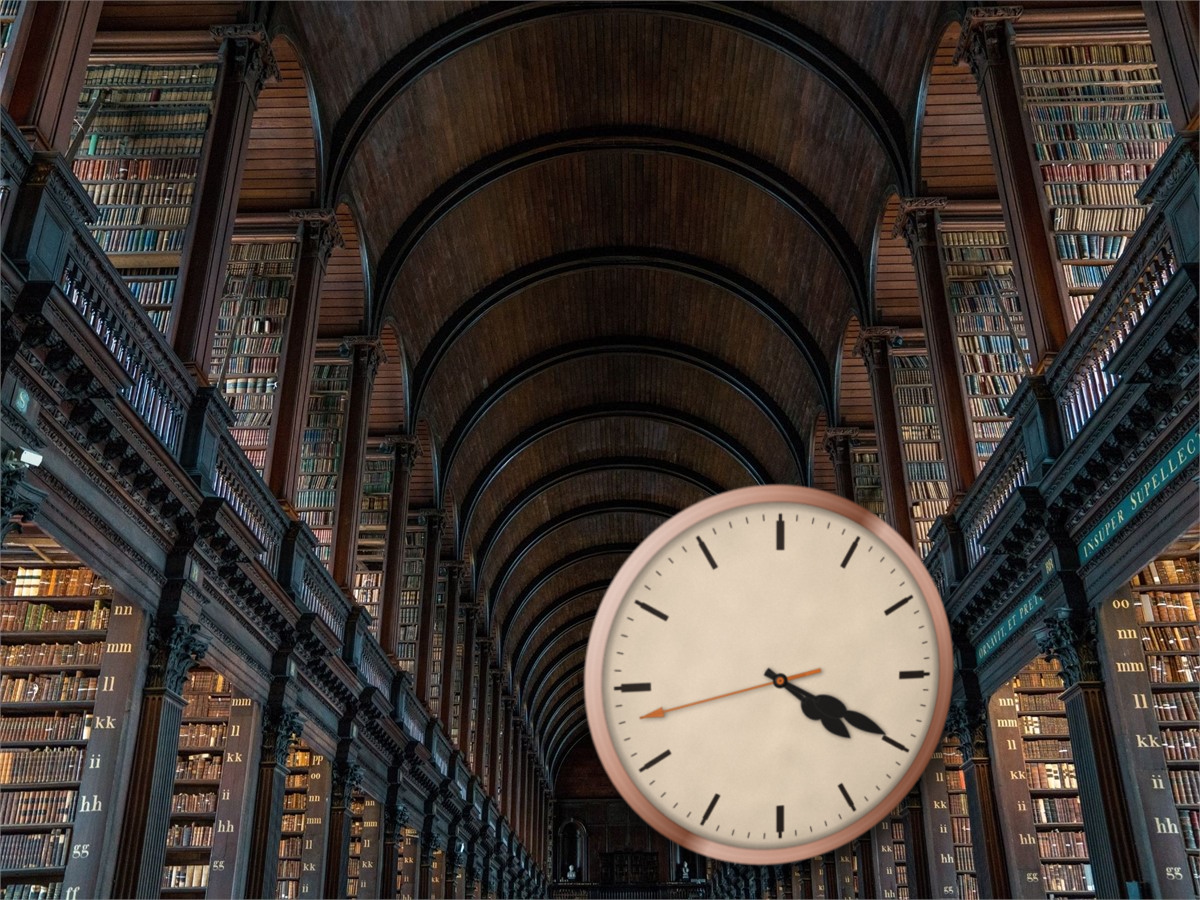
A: 4 h 19 min 43 s
